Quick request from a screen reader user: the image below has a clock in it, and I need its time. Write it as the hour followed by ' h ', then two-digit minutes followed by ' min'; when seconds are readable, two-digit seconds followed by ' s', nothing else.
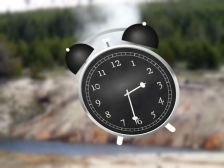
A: 2 h 31 min
